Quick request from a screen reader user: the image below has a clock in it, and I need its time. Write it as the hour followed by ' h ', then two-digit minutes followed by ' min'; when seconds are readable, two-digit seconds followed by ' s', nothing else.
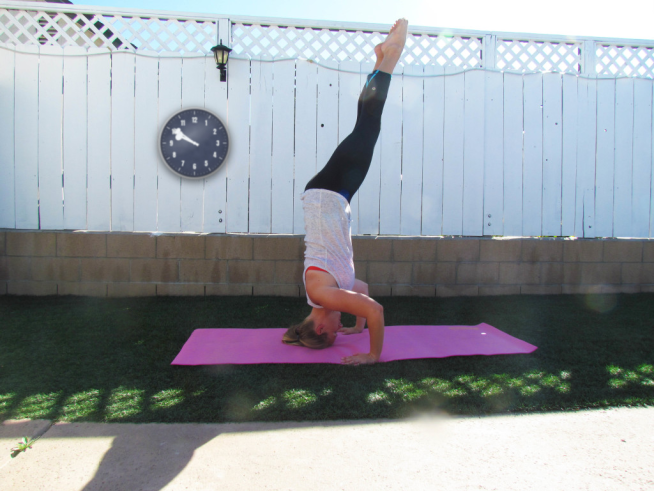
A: 9 h 51 min
